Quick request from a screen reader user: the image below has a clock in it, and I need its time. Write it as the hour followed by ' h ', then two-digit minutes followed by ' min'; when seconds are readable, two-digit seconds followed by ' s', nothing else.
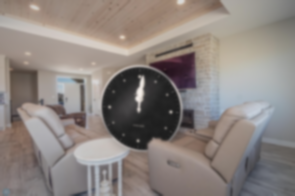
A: 12 h 01 min
